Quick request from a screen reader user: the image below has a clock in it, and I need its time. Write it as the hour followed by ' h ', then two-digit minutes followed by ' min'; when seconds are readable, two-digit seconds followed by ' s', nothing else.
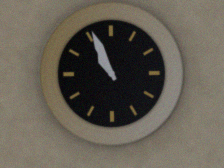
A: 10 h 56 min
